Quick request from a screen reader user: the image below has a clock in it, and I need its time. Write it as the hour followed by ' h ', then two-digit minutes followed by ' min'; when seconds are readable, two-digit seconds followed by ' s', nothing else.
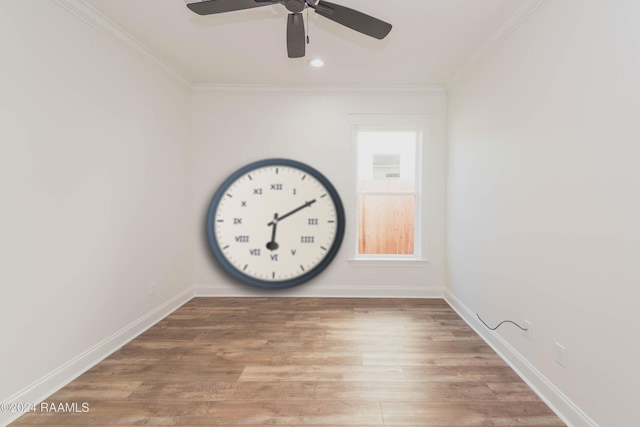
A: 6 h 10 min
